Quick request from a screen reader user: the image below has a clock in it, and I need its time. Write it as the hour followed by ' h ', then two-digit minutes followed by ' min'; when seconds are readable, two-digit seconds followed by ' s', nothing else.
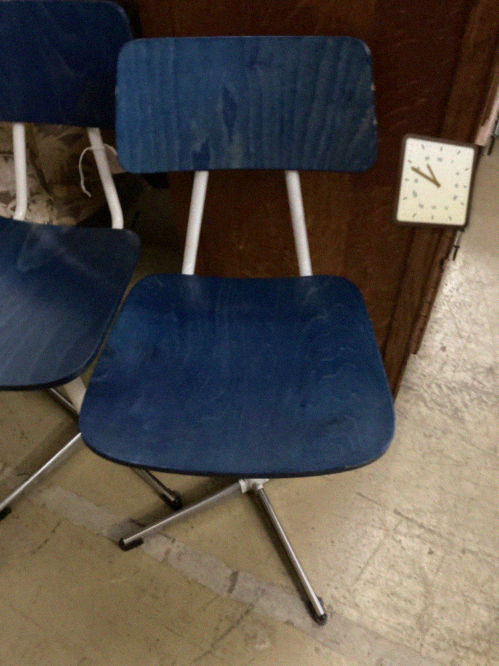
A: 10 h 49 min
